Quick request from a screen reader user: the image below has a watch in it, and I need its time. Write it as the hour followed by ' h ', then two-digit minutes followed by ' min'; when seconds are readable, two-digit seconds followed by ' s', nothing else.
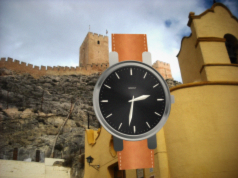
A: 2 h 32 min
